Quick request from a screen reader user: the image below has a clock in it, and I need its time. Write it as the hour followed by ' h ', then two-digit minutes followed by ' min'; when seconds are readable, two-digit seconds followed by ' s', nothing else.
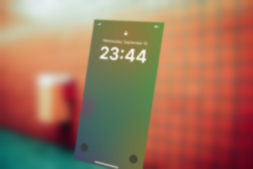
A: 23 h 44 min
